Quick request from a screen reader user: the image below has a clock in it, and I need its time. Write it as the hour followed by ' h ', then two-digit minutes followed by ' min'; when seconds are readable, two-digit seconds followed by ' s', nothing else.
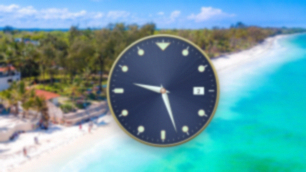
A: 9 h 27 min
